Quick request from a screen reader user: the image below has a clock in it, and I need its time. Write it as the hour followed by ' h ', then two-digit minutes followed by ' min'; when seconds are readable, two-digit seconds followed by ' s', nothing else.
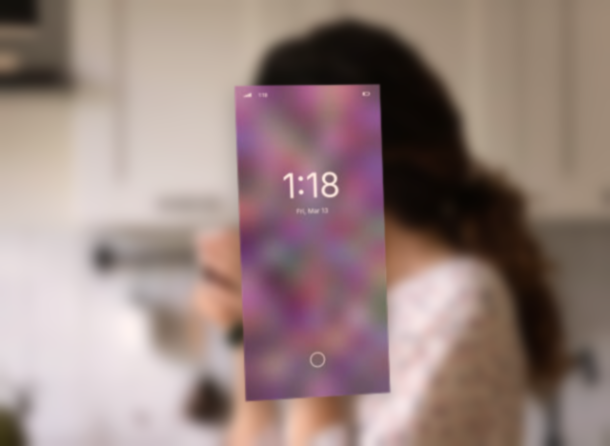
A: 1 h 18 min
